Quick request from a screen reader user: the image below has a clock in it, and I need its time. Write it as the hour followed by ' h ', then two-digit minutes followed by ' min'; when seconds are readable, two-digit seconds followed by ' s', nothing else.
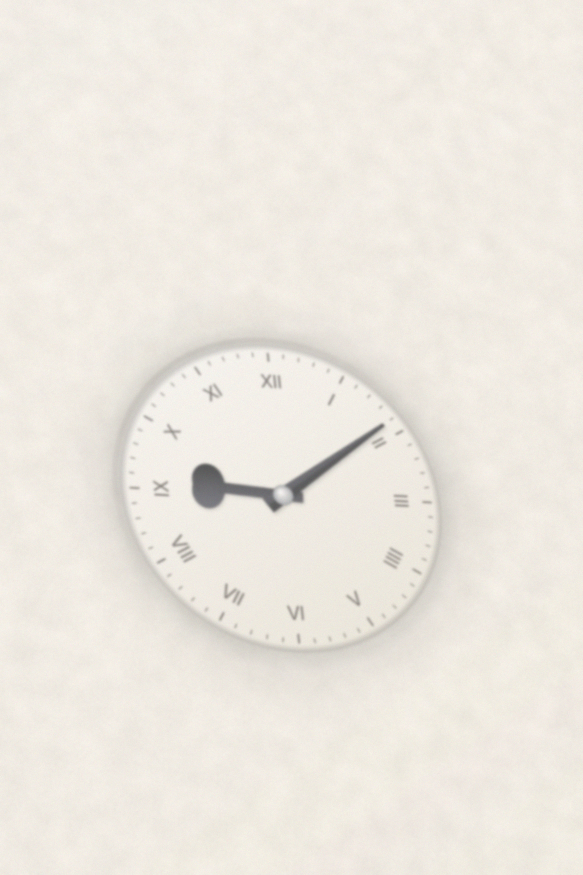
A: 9 h 09 min
